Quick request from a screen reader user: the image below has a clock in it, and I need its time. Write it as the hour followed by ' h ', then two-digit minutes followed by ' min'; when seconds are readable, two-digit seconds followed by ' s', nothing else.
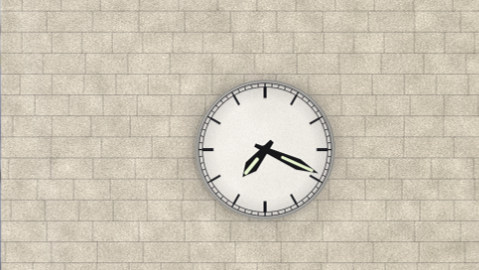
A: 7 h 19 min
